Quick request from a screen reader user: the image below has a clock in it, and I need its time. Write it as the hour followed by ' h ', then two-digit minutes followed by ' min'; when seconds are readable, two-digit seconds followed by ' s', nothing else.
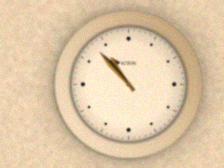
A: 10 h 53 min
